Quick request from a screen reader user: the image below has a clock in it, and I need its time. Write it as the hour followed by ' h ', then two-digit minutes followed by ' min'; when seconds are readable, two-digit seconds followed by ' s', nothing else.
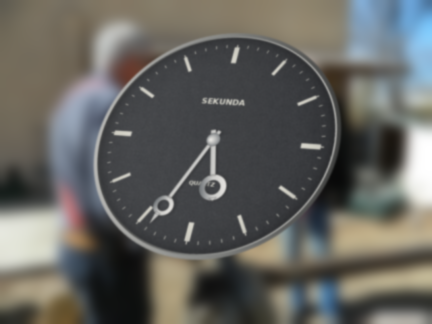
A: 5 h 34 min
